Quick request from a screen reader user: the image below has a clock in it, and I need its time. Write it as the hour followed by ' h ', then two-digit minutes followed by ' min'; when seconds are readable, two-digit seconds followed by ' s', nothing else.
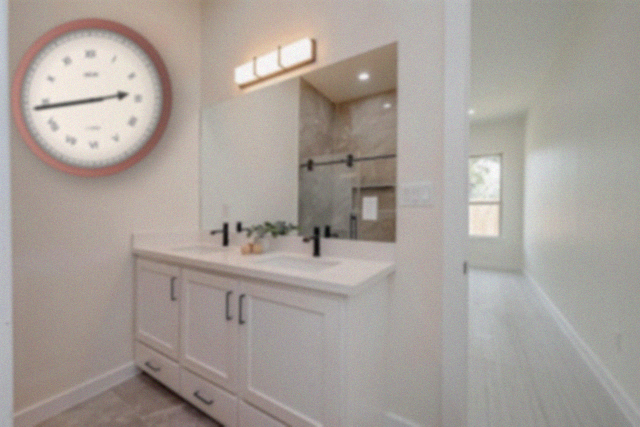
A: 2 h 44 min
